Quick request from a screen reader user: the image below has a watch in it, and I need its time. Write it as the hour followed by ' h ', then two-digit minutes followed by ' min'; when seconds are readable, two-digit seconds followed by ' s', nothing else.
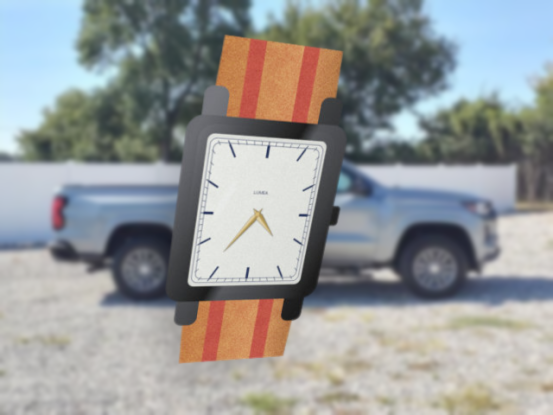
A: 4 h 36 min
